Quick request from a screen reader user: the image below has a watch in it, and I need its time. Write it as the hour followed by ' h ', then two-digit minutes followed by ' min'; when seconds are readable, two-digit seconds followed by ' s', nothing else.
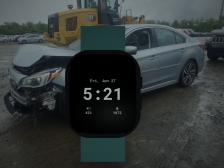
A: 5 h 21 min
